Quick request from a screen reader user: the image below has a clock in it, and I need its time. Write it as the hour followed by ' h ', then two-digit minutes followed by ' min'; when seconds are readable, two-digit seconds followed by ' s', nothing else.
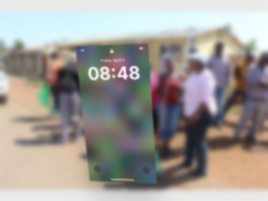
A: 8 h 48 min
